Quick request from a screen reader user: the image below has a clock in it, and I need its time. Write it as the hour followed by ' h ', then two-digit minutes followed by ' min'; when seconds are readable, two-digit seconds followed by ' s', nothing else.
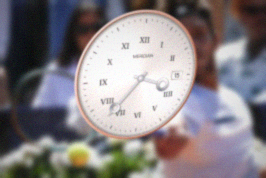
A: 3 h 37 min
